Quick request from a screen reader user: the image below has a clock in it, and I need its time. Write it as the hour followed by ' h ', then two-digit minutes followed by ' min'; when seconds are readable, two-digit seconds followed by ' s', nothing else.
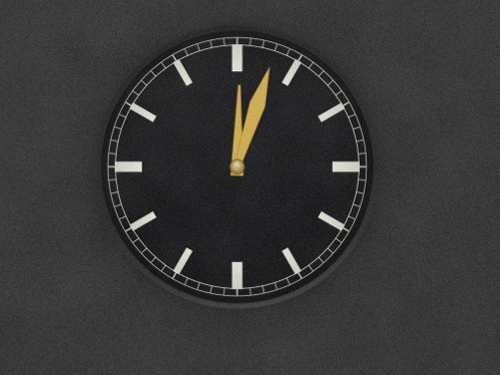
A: 12 h 03 min
